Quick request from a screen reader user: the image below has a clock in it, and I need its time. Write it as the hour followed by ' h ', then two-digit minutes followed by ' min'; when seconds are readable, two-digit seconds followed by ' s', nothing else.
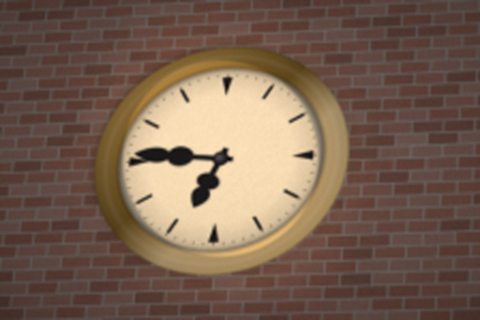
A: 6 h 46 min
